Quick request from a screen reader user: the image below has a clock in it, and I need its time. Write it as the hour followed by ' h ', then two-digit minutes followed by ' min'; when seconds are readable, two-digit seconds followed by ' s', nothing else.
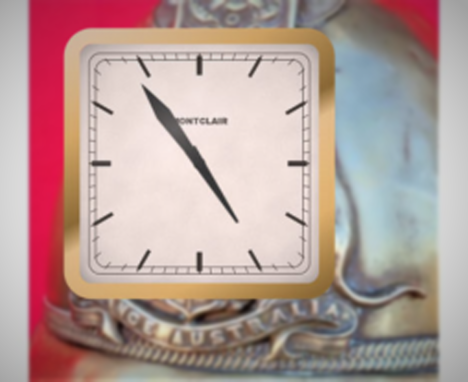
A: 4 h 54 min
